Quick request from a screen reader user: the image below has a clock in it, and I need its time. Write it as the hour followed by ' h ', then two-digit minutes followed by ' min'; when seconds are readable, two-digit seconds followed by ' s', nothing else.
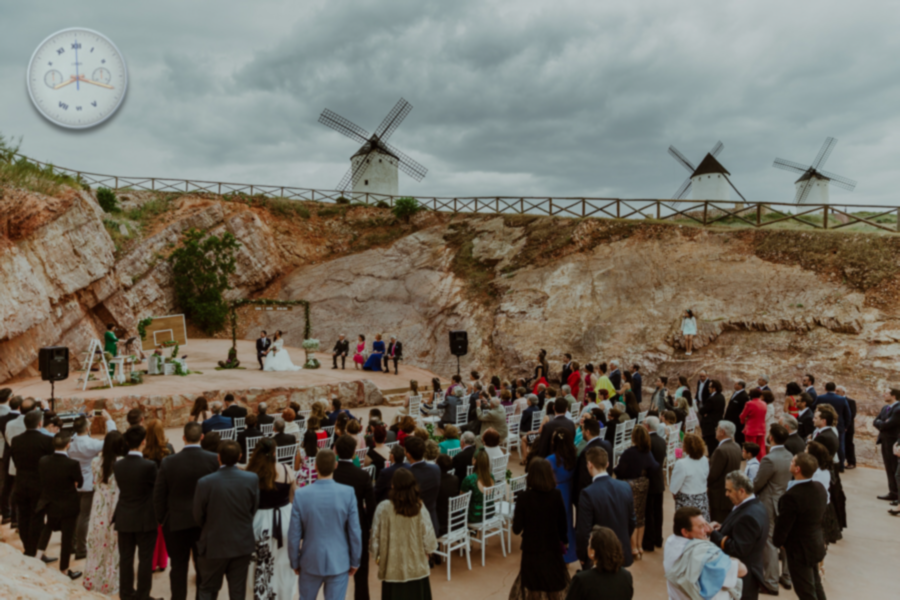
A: 8 h 18 min
